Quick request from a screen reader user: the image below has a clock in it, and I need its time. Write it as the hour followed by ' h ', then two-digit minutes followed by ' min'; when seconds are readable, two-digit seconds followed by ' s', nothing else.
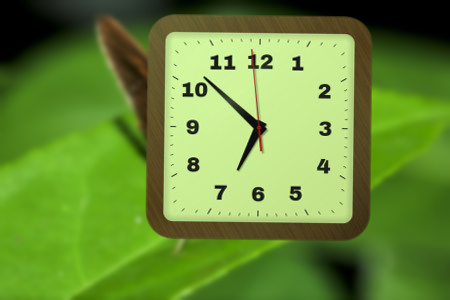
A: 6 h 51 min 59 s
